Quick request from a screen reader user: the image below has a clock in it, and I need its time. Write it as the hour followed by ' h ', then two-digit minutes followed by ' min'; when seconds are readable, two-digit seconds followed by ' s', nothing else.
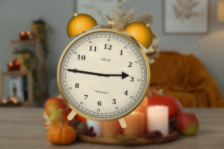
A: 2 h 45 min
